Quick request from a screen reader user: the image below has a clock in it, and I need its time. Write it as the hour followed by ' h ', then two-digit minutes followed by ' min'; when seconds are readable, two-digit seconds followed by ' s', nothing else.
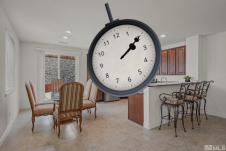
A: 2 h 10 min
